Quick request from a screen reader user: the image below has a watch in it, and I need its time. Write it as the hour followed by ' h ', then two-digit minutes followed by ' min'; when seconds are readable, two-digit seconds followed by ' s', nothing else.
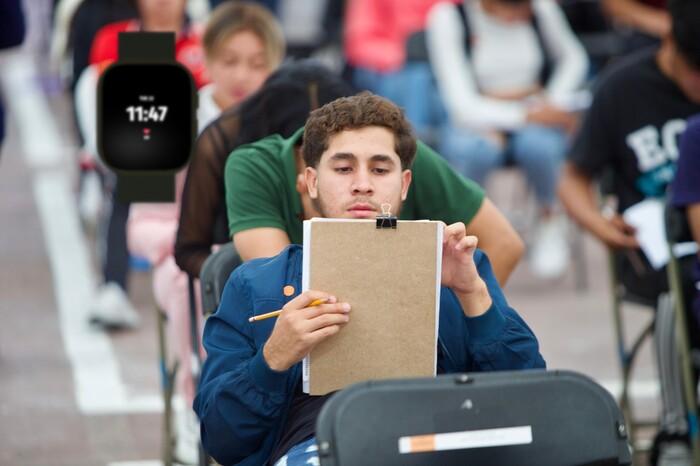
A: 11 h 47 min
